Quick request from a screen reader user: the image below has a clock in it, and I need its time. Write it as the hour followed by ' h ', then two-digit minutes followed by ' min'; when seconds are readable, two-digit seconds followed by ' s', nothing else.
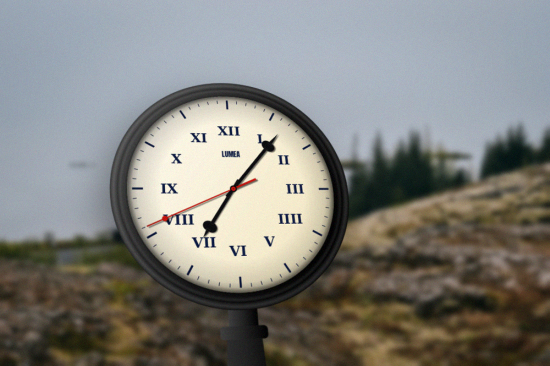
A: 7 h 06 min 41 s
